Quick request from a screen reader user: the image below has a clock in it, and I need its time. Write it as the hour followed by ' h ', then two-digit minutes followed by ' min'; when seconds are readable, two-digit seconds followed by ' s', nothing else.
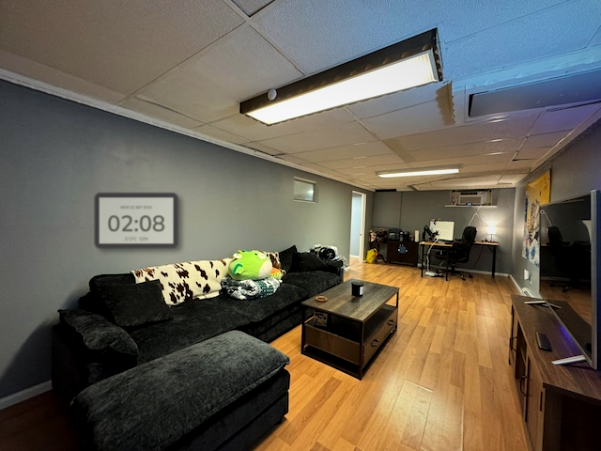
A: 2 h 08 min
